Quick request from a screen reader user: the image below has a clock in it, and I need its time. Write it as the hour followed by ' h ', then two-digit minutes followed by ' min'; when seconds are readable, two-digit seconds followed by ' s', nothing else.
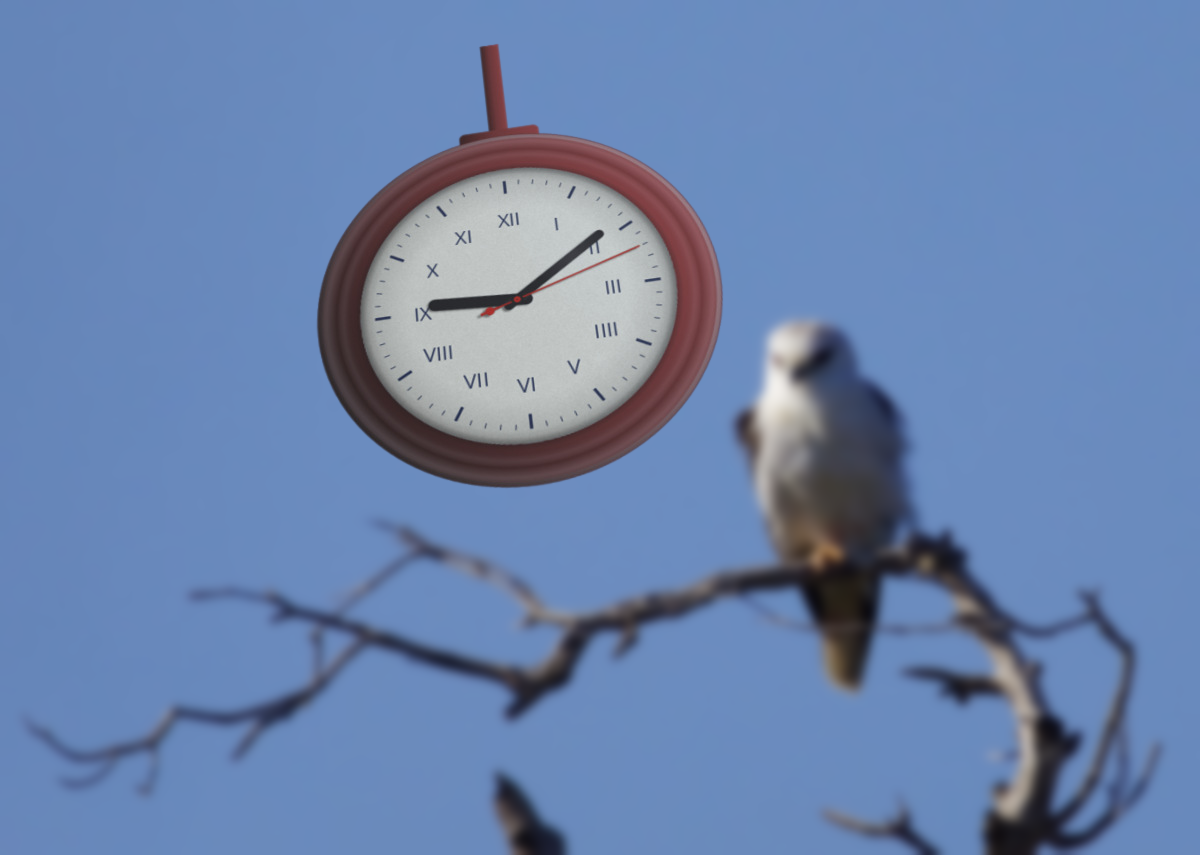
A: 9 h 09 min 12 s
